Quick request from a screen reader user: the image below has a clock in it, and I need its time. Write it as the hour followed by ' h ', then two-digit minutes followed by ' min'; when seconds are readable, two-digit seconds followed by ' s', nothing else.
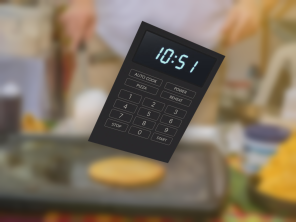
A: 10 h 51 min
